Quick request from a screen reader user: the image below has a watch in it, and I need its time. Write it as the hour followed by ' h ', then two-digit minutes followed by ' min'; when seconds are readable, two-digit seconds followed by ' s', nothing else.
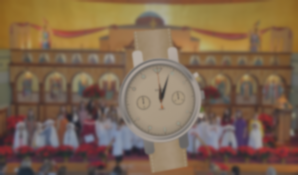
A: 12 h 04 min
